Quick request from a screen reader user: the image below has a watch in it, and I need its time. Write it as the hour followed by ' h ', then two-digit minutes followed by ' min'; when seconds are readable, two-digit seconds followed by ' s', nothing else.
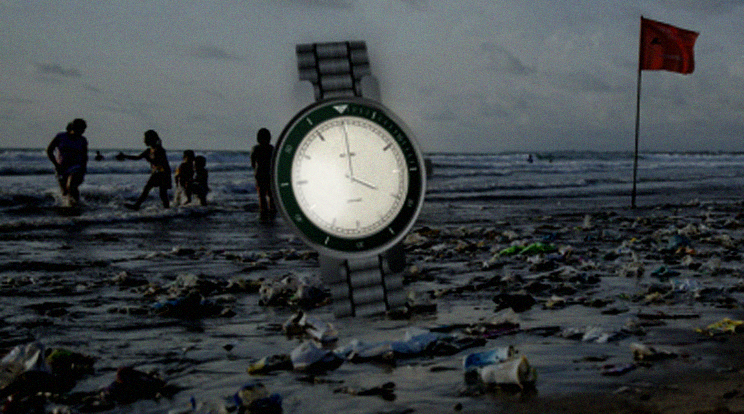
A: 4 h 00 min
